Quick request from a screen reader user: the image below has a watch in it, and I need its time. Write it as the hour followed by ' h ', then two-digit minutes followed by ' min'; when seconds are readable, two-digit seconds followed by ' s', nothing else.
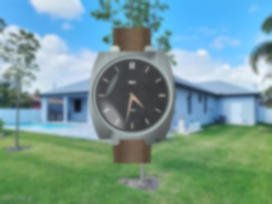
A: 4 h 32 min
